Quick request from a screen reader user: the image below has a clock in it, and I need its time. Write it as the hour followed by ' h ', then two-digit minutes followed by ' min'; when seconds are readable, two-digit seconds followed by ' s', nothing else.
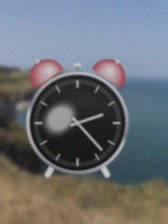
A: 2 h 23 min
